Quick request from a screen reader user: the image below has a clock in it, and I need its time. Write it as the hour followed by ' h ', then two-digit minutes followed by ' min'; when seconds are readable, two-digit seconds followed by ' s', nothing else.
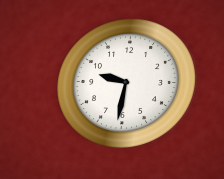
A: 9 h 31 min
